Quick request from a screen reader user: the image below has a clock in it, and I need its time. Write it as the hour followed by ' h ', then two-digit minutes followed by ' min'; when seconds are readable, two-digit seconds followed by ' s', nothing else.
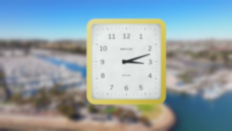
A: 3 h 12 min
